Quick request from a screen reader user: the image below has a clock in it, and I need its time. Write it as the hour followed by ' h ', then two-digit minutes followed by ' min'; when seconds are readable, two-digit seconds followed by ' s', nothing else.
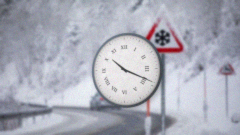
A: 10 h 19 min
